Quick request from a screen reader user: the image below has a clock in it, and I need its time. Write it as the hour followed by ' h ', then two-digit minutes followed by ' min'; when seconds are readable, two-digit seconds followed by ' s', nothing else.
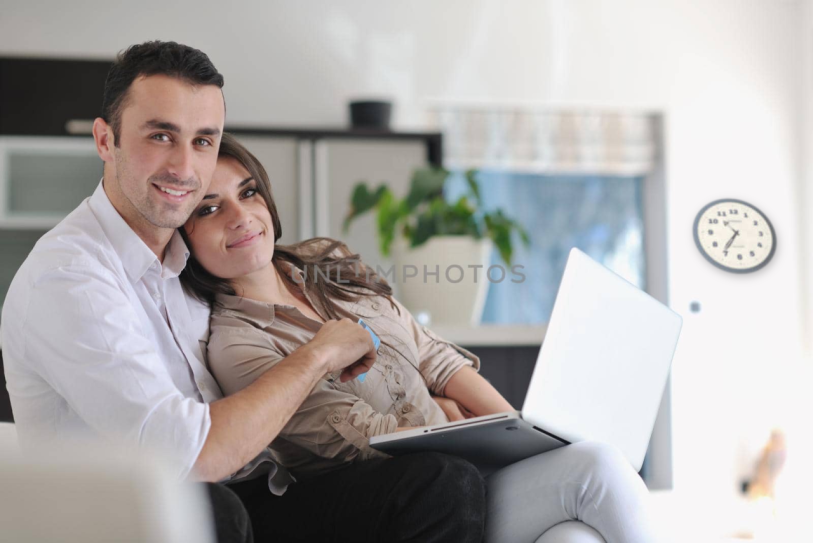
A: 10 h 36 min
